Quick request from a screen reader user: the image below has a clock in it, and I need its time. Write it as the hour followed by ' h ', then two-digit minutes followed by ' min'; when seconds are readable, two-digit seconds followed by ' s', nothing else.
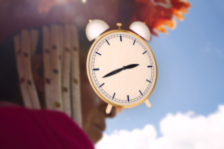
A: 2 h 42 min
